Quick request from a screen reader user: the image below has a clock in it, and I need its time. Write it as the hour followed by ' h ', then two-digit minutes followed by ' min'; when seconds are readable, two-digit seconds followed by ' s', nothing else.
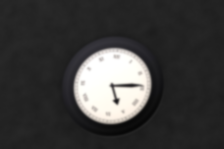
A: 5 h 14 min
